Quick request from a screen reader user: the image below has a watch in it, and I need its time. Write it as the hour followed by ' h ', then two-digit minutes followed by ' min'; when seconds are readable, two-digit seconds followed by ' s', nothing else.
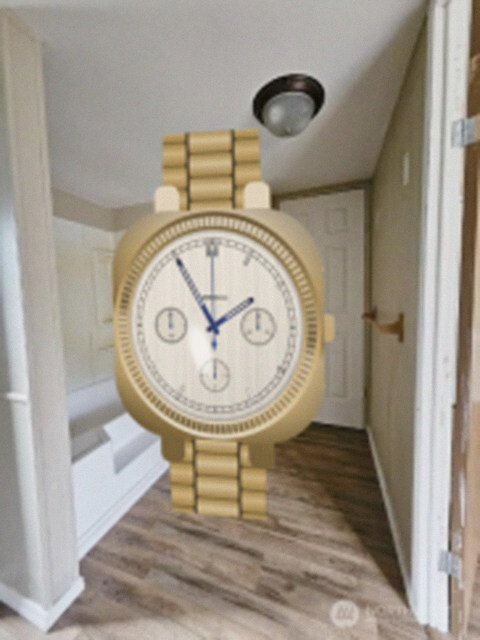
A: 1 h 55 min
